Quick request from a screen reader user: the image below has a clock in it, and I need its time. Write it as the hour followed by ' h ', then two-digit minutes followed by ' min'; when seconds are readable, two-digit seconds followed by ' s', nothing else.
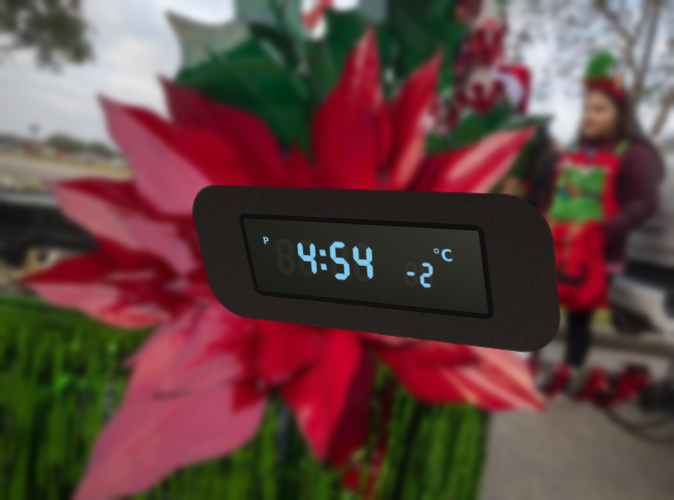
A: 4 h 54 min
